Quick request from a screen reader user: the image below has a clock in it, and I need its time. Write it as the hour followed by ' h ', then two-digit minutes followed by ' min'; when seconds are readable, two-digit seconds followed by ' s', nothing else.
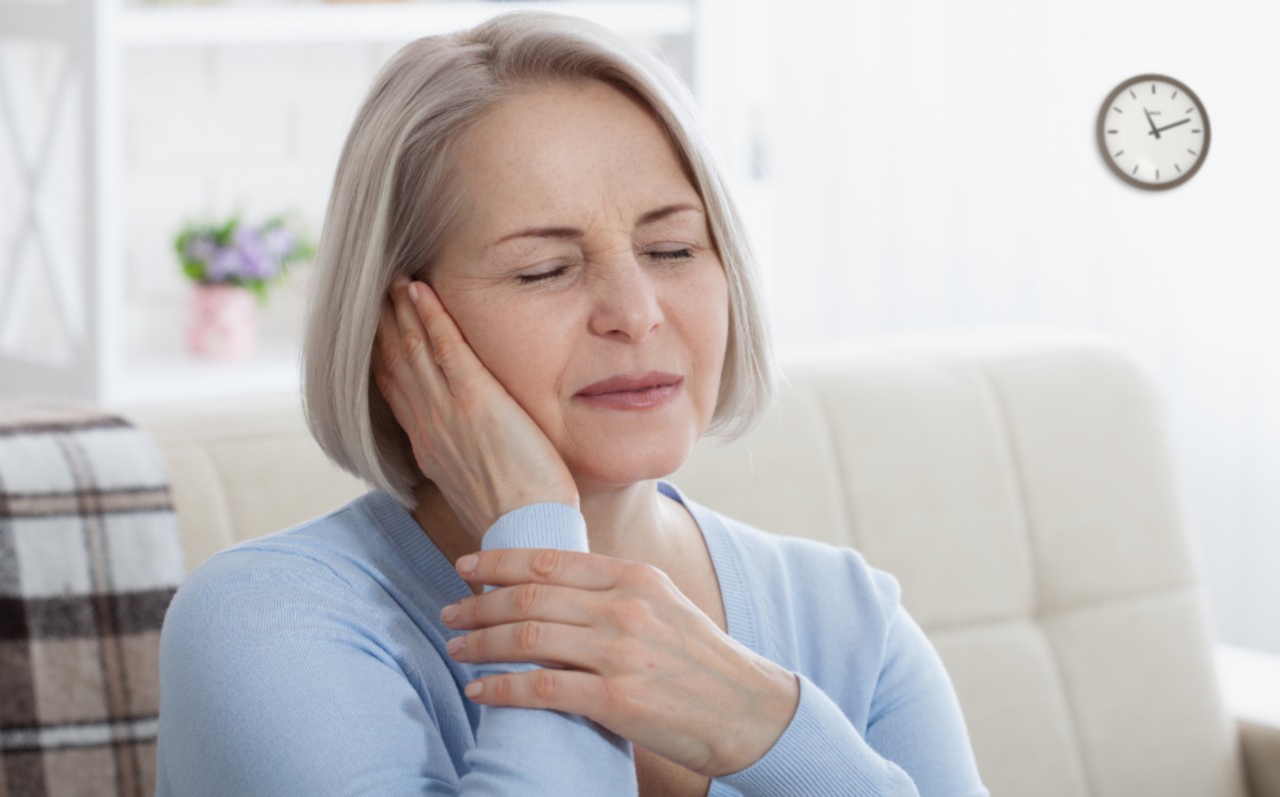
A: 11 h 12 min
